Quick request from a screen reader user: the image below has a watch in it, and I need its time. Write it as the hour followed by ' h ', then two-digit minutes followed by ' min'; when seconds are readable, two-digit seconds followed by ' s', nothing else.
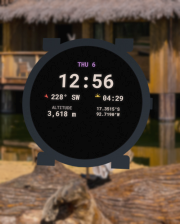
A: 12 h 56 min
